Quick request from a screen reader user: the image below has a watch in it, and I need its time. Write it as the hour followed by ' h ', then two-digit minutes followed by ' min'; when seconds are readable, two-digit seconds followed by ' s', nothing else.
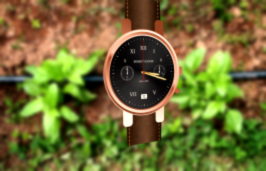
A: 3 h 18 min
